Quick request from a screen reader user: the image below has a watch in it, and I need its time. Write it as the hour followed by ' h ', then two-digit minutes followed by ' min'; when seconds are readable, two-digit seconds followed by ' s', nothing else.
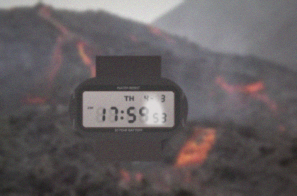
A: 17 h 59 min 53 s
